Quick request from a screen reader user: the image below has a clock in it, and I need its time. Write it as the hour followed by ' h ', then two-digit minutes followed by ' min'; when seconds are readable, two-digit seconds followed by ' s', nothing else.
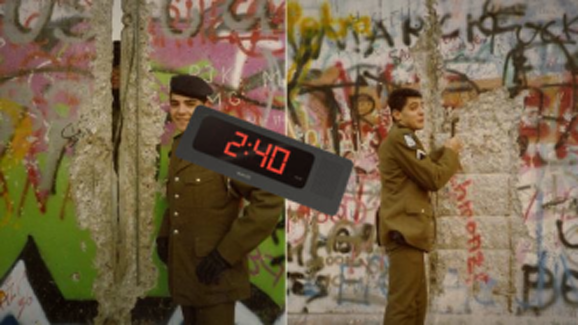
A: 2 h 40 min
